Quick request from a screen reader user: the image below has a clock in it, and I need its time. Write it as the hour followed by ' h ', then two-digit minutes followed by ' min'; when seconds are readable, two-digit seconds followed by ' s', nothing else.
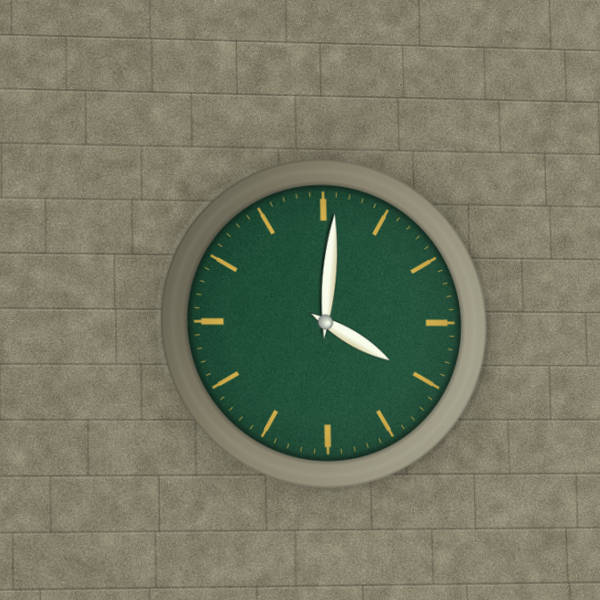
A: 4 h 01 min
